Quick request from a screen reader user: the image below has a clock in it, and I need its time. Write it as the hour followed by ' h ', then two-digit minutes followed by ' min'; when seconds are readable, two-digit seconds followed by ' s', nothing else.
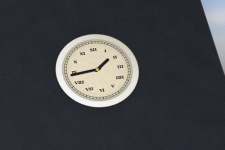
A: 1 h 44 min
